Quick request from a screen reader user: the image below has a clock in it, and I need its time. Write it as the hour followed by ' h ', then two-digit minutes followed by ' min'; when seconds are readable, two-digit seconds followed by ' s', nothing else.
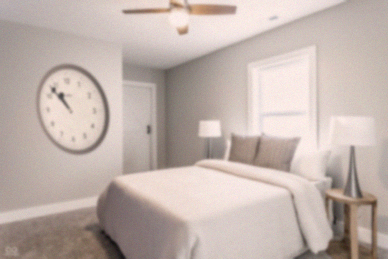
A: 10 h 53 min
